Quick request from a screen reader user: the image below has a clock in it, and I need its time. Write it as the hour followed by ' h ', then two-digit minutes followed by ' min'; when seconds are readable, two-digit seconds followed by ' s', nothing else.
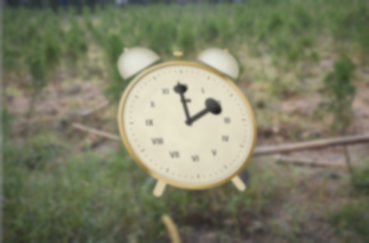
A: 1 h 59 min
